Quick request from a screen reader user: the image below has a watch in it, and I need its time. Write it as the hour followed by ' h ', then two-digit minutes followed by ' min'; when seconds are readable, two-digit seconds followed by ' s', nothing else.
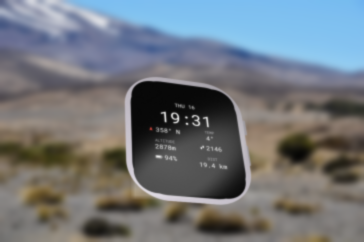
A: 19 h 31 min
